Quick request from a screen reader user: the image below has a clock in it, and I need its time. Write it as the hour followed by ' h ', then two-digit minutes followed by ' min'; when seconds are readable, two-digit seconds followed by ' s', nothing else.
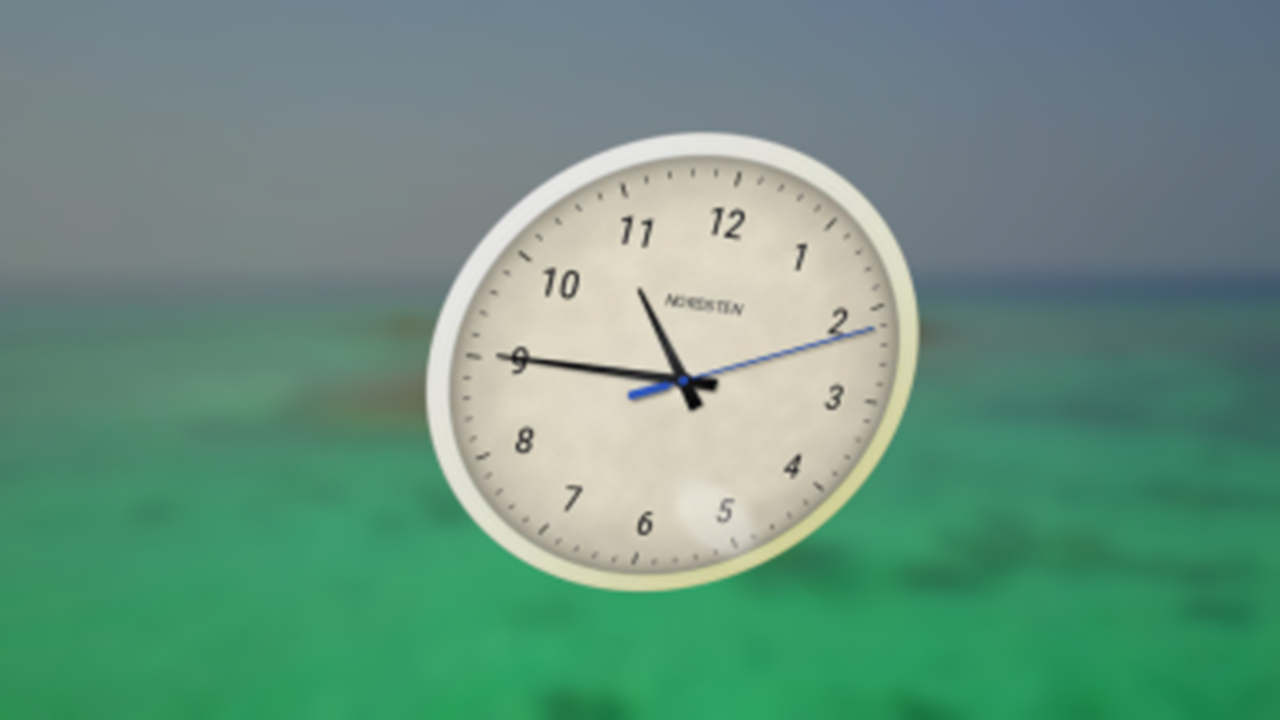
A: 10 h 45 min 11 s
